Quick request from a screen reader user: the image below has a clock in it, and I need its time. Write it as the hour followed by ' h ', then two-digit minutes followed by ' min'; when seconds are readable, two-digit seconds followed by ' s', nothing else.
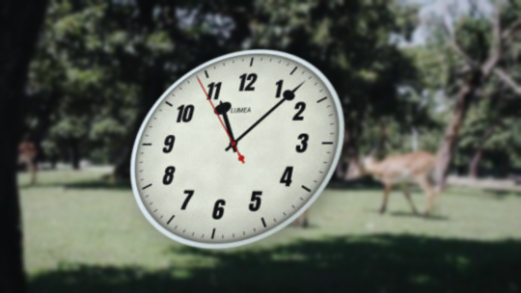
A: 11 h 06 min 54 s
